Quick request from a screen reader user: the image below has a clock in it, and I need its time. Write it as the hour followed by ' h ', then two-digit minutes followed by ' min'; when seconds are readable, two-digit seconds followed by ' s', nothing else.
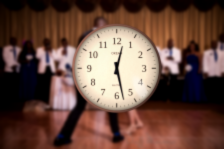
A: 12 h 28 min
